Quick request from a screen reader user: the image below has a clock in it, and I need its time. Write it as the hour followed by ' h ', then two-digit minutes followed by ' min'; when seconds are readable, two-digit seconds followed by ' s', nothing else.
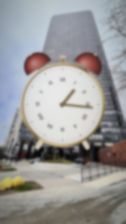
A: 1 h 16 min
